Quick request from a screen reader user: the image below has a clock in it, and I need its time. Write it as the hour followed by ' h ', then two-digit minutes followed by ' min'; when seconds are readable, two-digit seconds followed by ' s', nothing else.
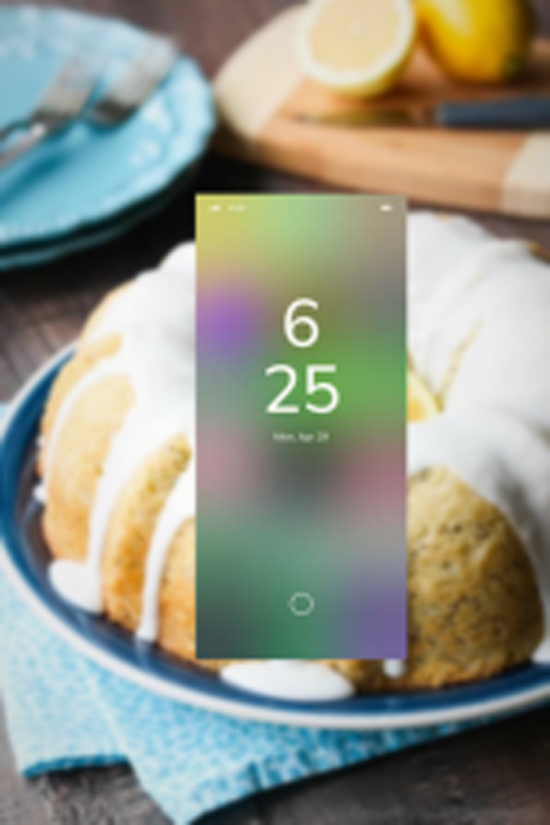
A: 6 h 25 min
